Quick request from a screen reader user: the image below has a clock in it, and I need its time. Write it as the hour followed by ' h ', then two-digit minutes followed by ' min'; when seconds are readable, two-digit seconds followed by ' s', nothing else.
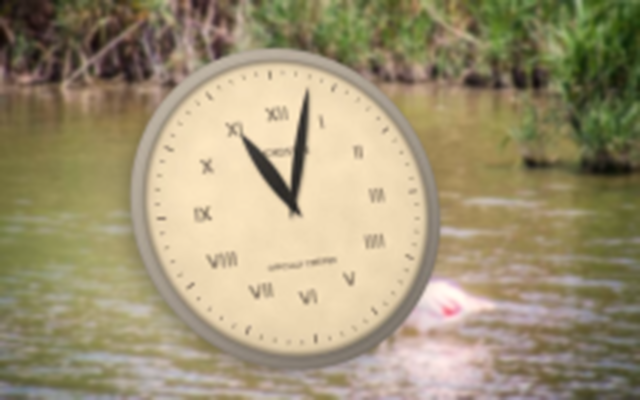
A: 11 h 03 min
